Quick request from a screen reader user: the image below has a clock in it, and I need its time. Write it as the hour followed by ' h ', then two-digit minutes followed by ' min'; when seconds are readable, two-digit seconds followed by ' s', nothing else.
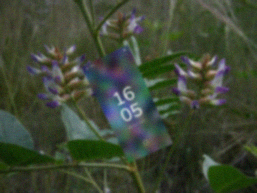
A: 16 h 05 min
